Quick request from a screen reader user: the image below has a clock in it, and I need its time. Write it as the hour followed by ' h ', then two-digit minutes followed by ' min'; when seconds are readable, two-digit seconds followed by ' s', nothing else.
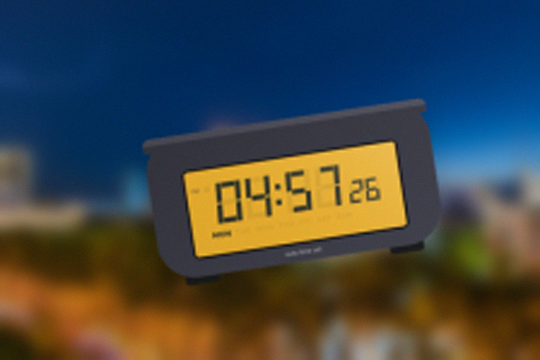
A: 4 h 57 min 26 s
